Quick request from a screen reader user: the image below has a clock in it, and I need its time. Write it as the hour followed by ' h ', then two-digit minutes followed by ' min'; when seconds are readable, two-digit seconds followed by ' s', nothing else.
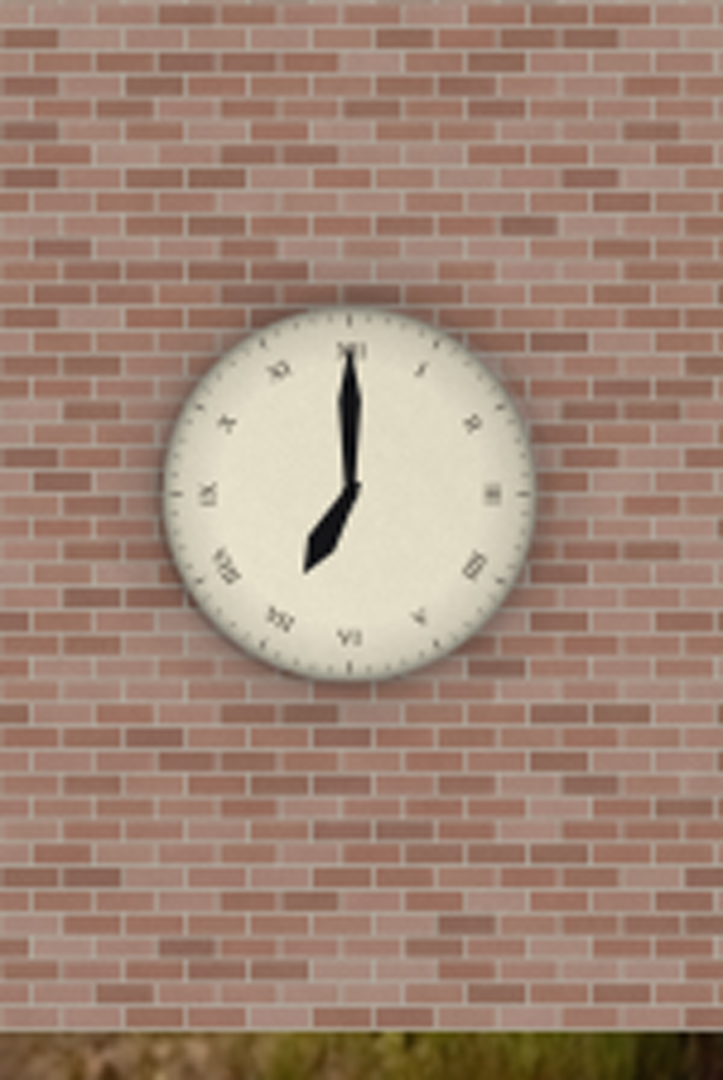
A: 7 h 00 min
